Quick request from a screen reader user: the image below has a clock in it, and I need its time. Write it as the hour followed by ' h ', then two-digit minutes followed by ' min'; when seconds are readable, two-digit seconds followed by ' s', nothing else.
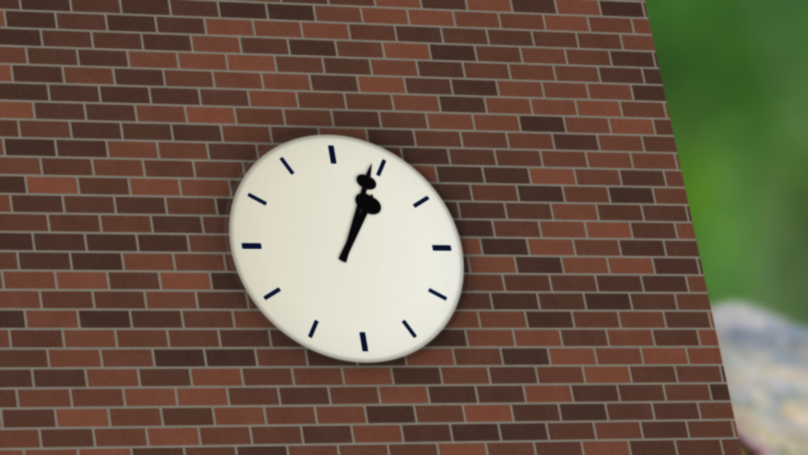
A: 1 h 04 min
